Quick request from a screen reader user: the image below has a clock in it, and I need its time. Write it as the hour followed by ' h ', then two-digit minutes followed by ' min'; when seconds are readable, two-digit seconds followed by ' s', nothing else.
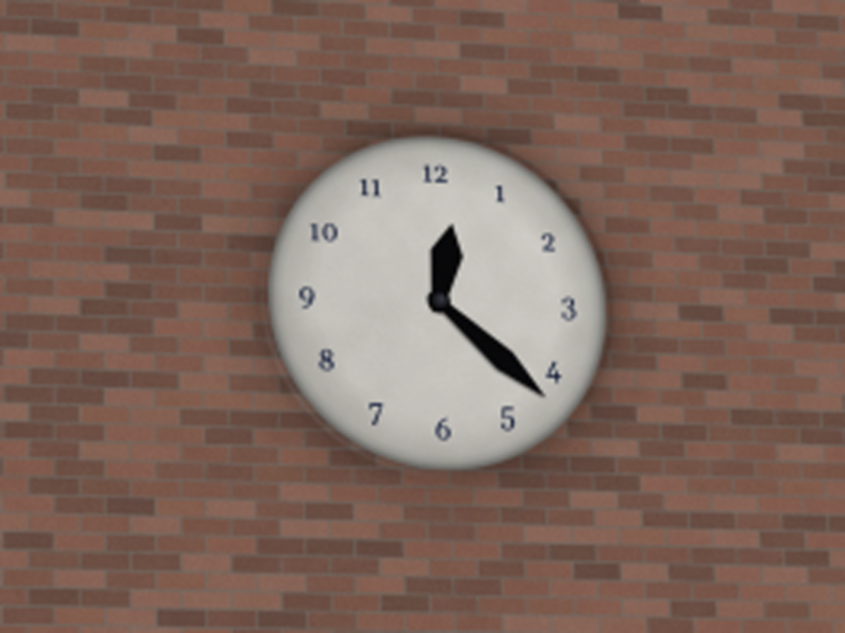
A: 12 h 22 min
